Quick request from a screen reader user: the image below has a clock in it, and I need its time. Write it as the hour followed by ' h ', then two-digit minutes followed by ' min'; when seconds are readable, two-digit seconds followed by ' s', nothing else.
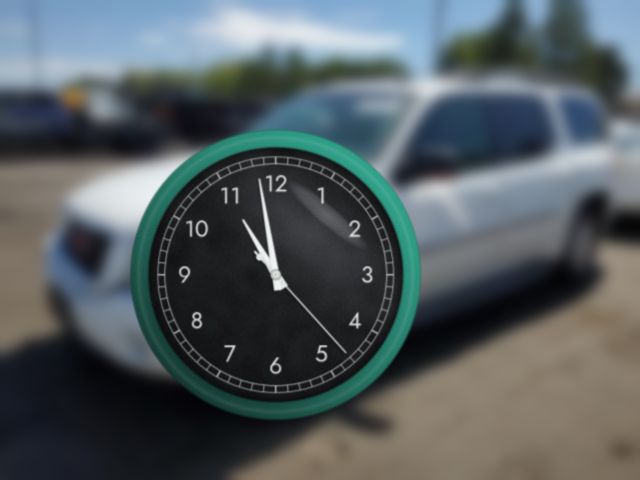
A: 10 h 58 min 23 s
